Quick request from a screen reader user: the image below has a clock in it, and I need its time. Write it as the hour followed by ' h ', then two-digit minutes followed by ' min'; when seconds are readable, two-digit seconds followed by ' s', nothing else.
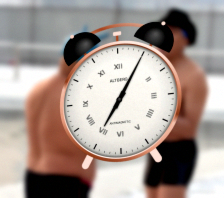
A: 7 h 05 min
